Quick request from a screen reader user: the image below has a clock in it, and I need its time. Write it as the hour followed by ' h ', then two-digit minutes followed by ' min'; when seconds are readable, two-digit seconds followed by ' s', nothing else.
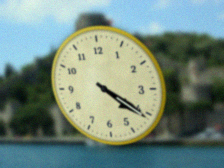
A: 4 h 21 min
